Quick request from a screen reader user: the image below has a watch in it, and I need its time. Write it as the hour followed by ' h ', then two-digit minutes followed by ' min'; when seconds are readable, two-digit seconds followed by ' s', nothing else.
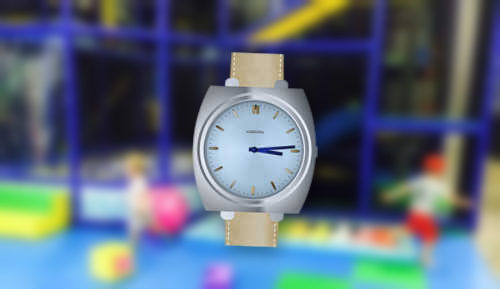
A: 3 h 14 min
